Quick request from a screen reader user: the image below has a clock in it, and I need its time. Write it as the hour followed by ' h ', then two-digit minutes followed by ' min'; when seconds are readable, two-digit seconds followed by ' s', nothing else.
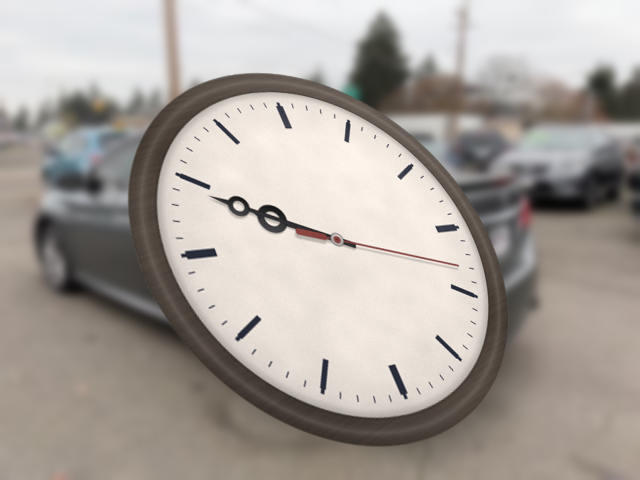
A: 9 h 49 min 18 s
